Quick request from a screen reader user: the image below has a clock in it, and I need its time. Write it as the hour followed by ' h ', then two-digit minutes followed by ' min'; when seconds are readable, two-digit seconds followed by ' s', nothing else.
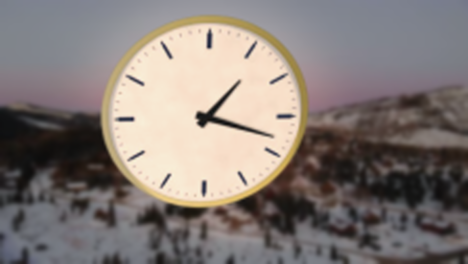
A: 1 h 18 min
